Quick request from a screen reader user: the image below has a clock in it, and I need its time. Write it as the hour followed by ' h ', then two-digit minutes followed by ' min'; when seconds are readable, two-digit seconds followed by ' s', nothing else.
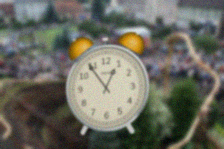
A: 12 h 54 min
